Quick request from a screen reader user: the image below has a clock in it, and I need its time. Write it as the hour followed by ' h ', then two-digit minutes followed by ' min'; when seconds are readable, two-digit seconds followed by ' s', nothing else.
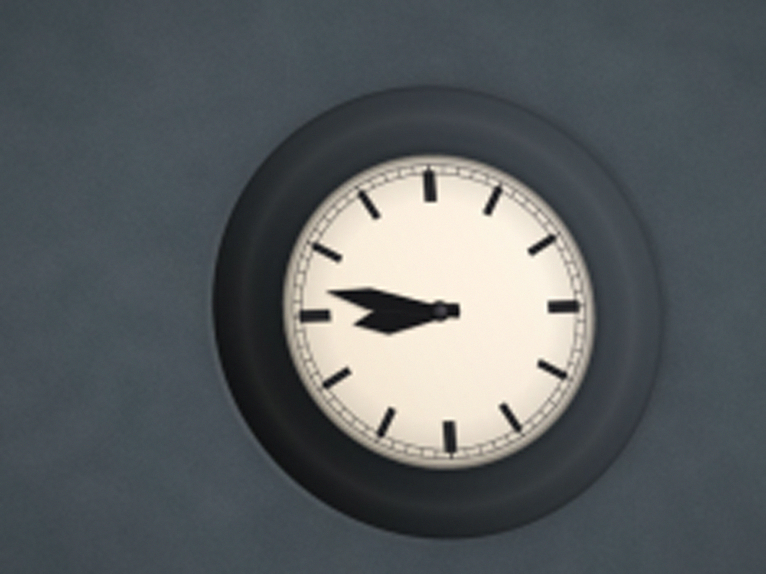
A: 8 h 47 min
